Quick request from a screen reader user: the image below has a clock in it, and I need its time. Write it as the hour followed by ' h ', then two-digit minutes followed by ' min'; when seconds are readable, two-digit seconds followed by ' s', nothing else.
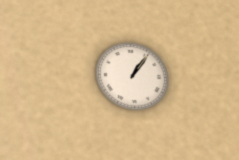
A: 1 h 06 min
